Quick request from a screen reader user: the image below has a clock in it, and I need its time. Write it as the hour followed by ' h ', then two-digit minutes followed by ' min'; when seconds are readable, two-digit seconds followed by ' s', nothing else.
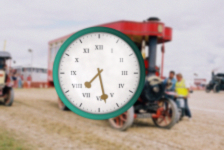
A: 7 h 28 min
